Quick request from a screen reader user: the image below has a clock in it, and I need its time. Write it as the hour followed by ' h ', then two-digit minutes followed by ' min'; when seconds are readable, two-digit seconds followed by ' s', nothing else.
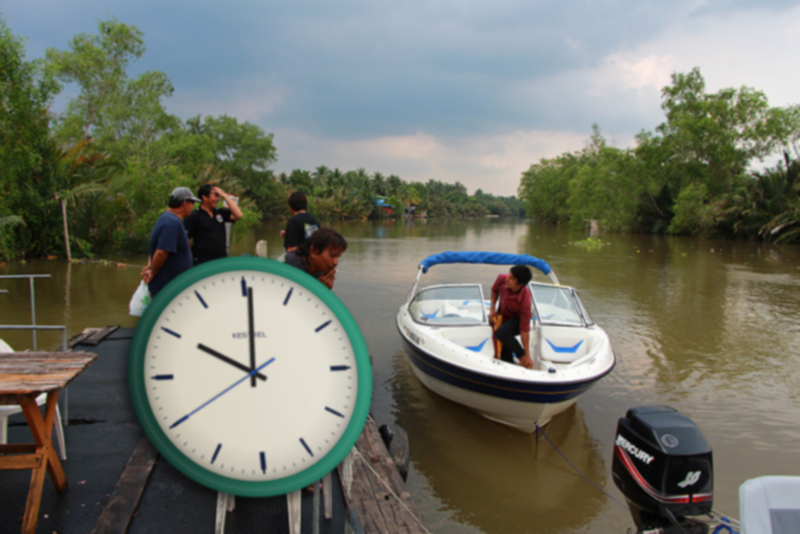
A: 10 h 00 min 40 s
